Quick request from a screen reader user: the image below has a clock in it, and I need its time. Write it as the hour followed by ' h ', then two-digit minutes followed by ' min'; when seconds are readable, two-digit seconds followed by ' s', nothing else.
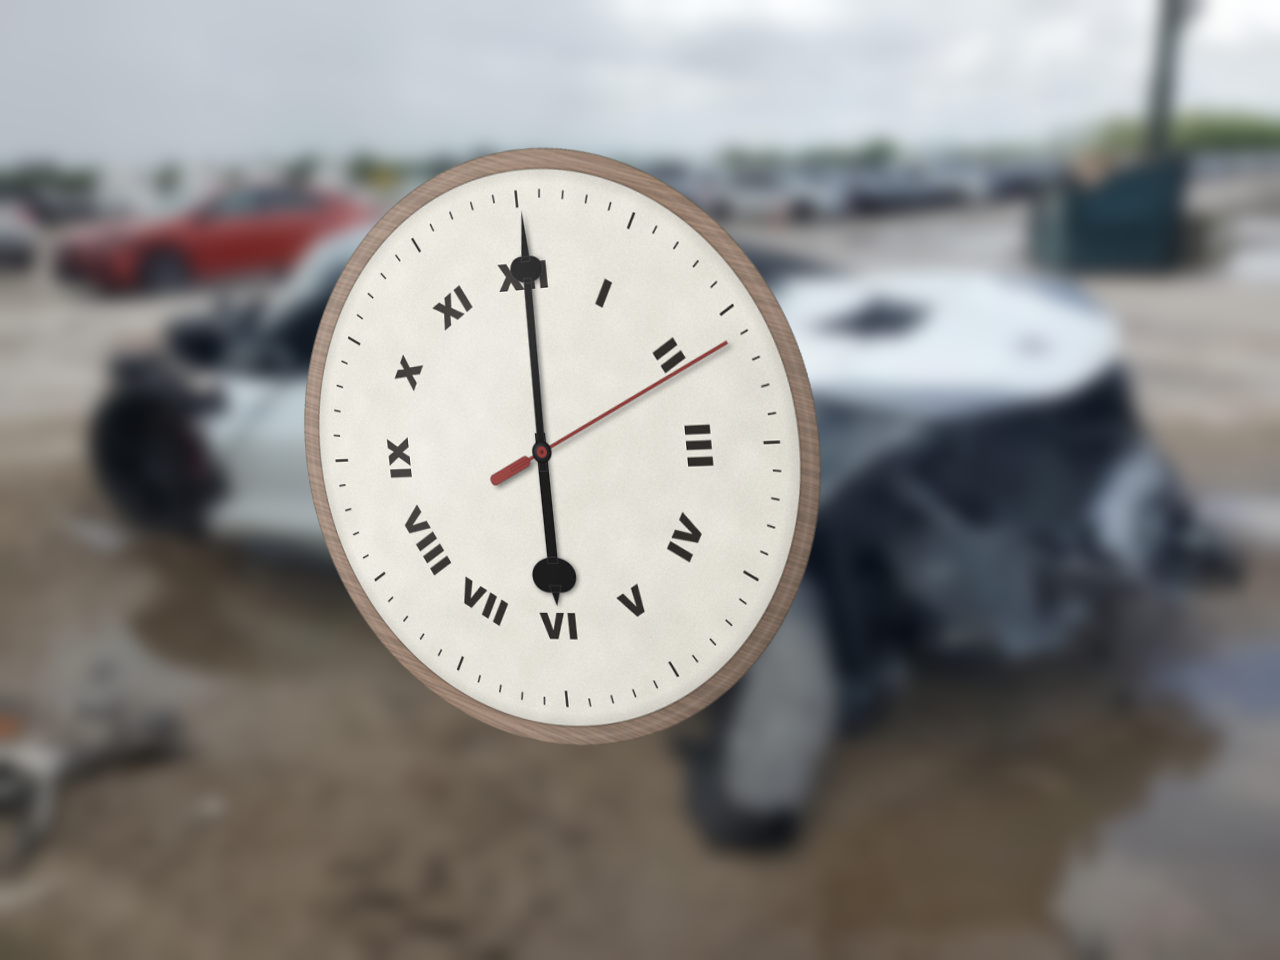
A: 6 h 00 min 11 s
